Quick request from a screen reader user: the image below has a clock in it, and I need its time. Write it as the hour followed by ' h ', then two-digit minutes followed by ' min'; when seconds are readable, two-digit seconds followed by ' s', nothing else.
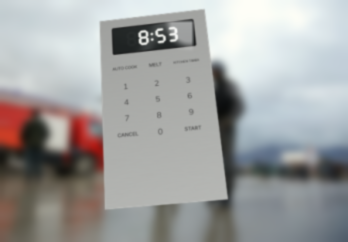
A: 8 h 53 min
